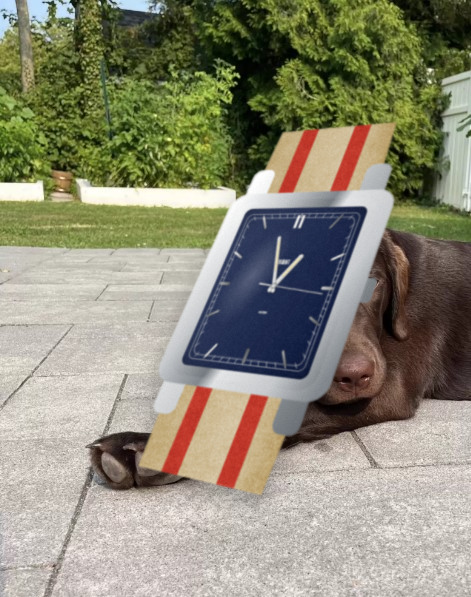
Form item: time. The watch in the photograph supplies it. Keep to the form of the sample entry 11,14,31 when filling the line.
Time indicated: 12,57,16
